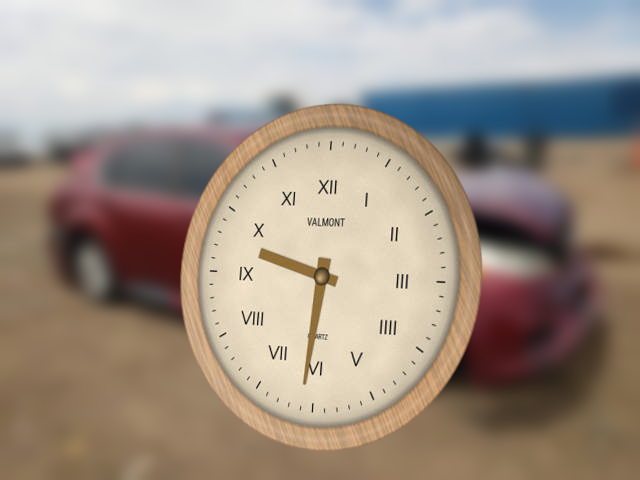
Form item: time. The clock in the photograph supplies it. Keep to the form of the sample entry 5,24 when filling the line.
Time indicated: 9,31
